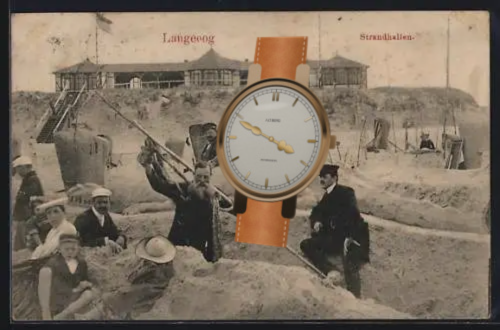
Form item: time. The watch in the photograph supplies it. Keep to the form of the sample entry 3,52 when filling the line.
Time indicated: 3,49
